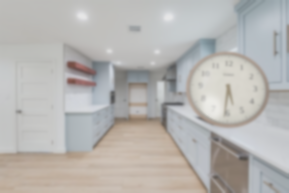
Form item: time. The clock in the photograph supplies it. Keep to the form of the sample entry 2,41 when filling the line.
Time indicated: 5,31
